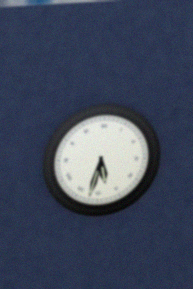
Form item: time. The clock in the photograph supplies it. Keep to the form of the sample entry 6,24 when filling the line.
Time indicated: 5,32
